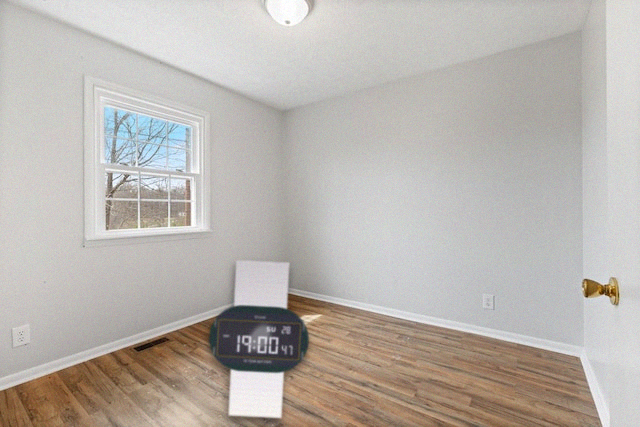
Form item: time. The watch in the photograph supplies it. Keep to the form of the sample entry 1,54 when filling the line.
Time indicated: 19,00
